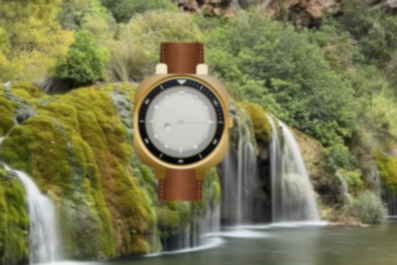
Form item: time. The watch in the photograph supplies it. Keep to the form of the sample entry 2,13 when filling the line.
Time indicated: 8,15
